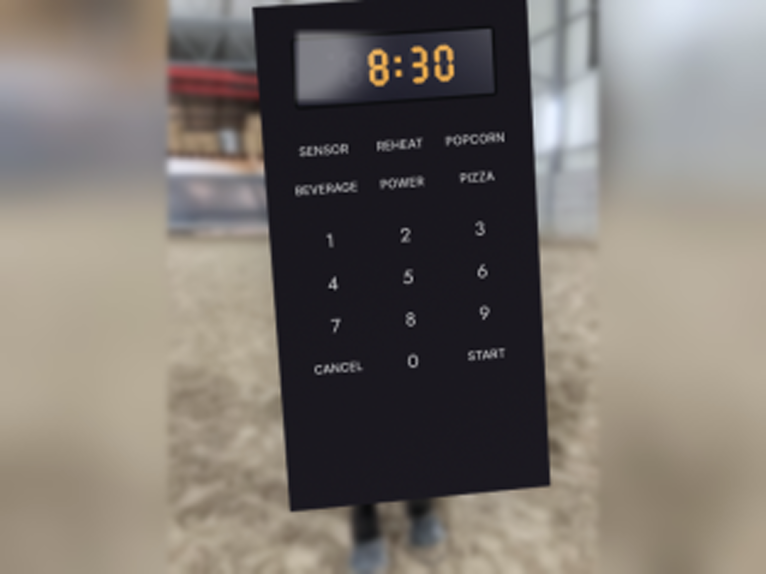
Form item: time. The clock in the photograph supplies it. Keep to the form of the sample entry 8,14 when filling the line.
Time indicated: 8,30
